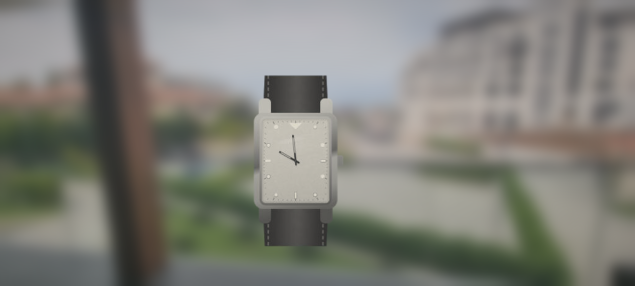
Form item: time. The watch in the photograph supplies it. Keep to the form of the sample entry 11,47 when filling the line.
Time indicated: 9,59
